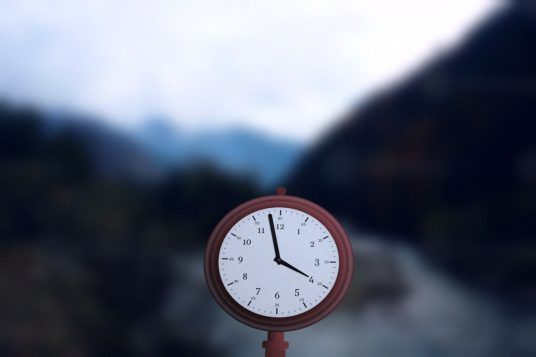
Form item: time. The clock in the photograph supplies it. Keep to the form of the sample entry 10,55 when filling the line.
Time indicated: 3,58
